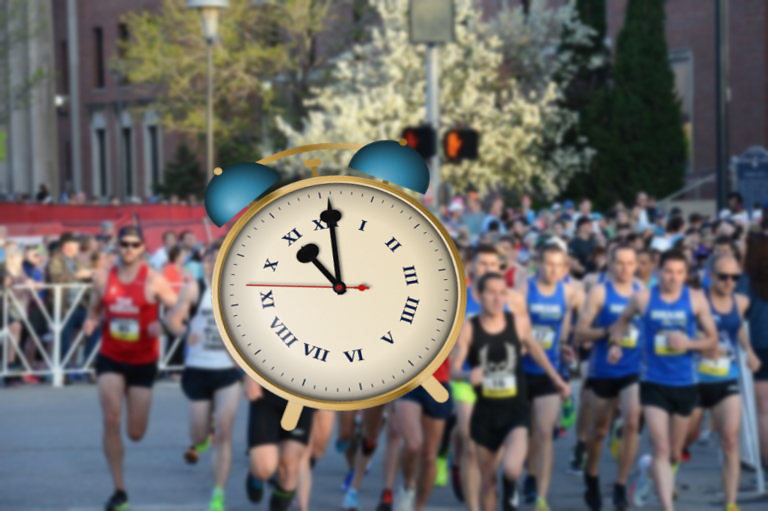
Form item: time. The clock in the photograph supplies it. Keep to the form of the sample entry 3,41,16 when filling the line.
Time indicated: 11,00,47
